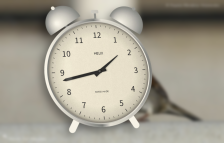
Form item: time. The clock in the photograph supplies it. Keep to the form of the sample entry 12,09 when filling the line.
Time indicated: 1,43
